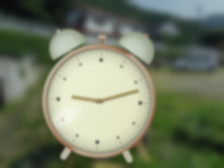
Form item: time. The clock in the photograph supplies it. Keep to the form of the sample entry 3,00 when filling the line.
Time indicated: 9,12
